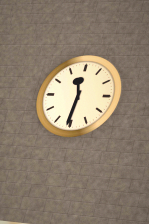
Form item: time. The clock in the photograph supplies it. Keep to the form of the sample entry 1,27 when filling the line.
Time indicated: 11,31
